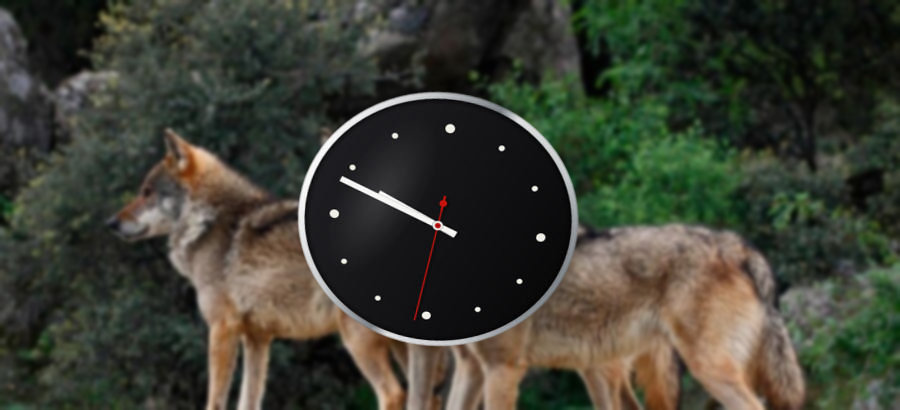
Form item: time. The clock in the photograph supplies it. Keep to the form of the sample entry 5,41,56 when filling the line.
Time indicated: 9,48,31
